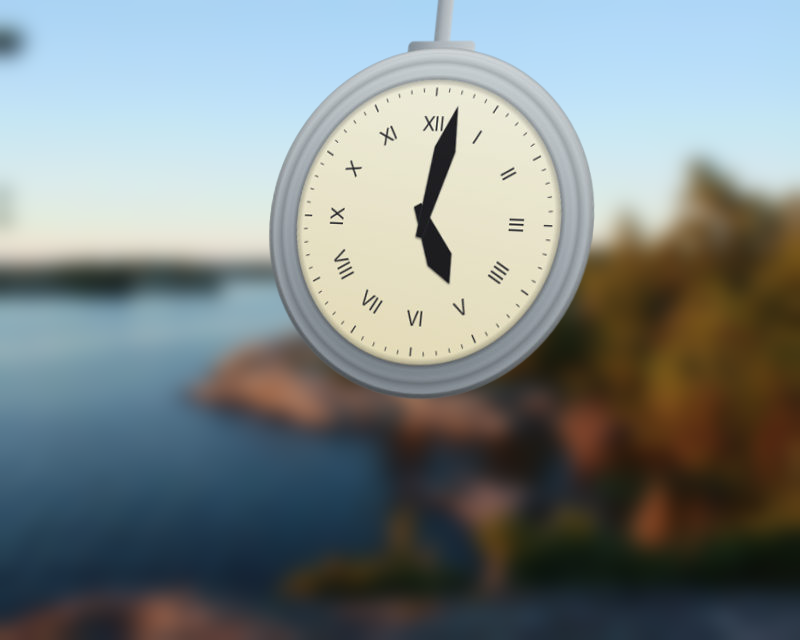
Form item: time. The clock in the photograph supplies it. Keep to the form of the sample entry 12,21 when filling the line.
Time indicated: 5,02
